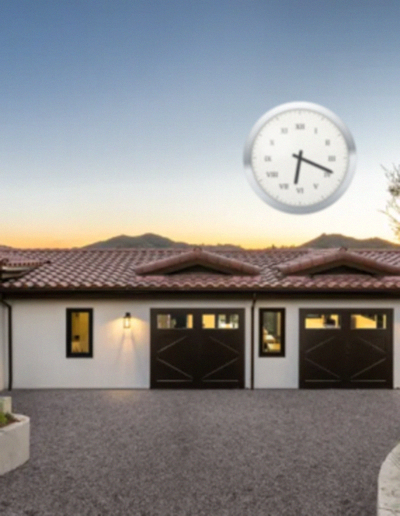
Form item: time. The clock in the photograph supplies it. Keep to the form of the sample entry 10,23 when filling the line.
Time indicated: 6,19
